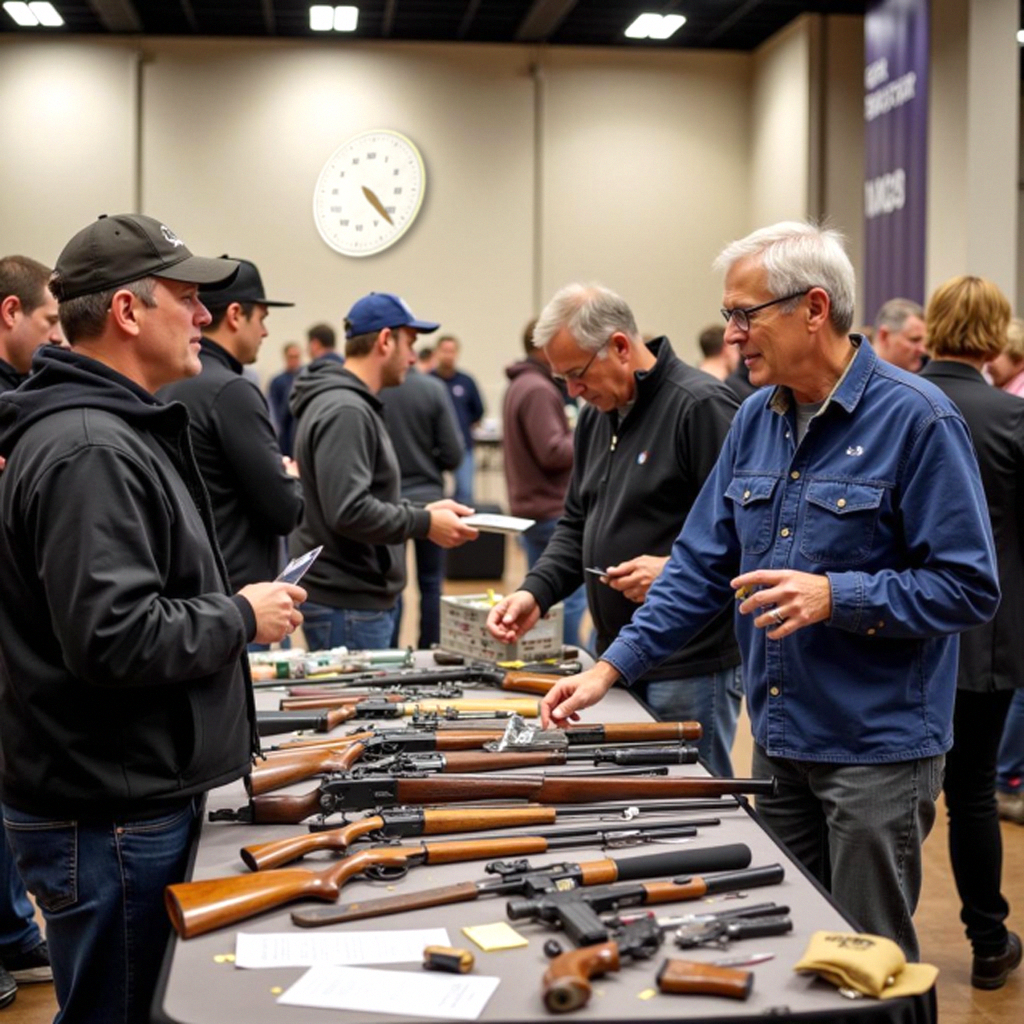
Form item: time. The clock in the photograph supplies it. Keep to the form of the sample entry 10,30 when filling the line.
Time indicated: 4,22
